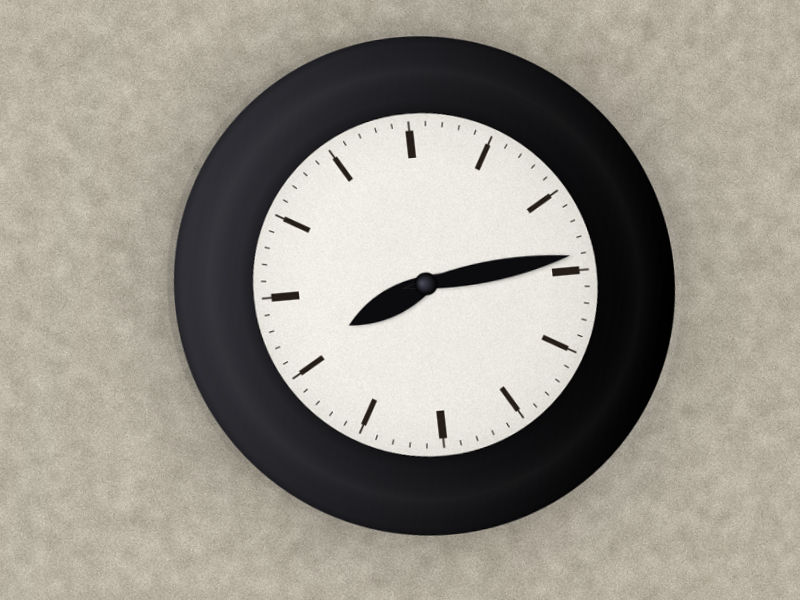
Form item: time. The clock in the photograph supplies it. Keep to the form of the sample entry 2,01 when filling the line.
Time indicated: 8,14
